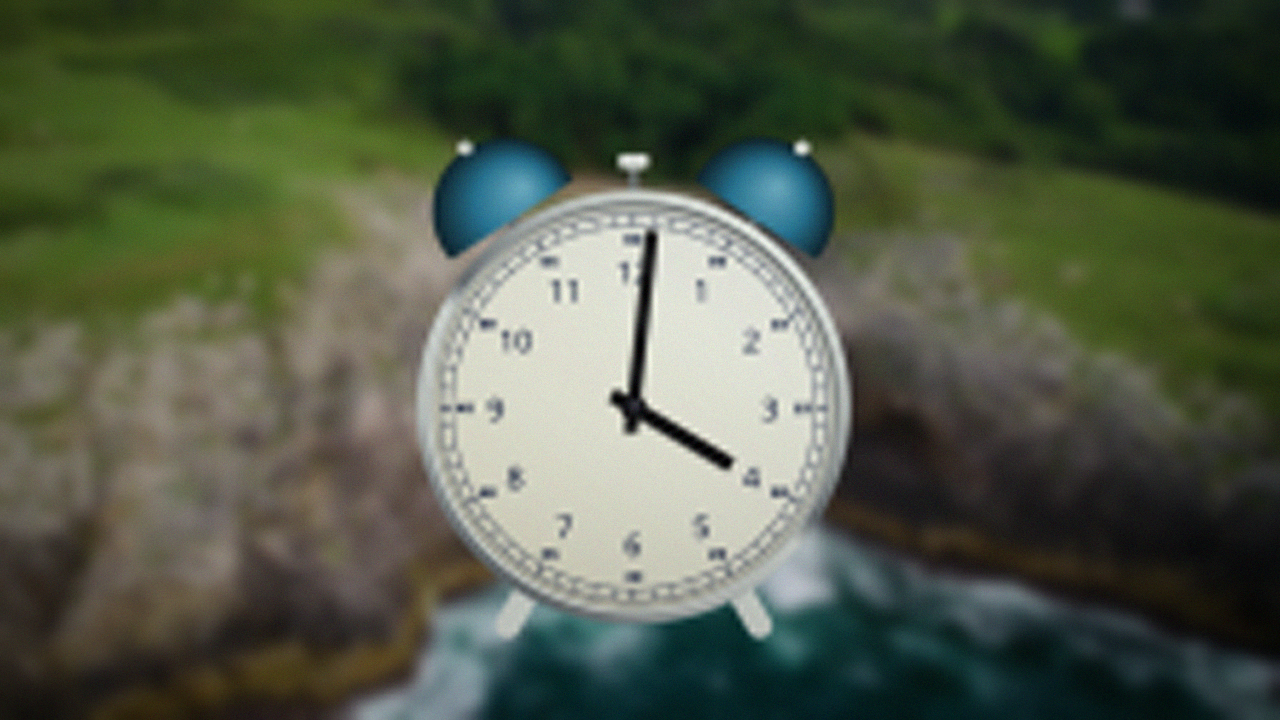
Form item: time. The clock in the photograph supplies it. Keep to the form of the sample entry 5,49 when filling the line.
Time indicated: 4,01
